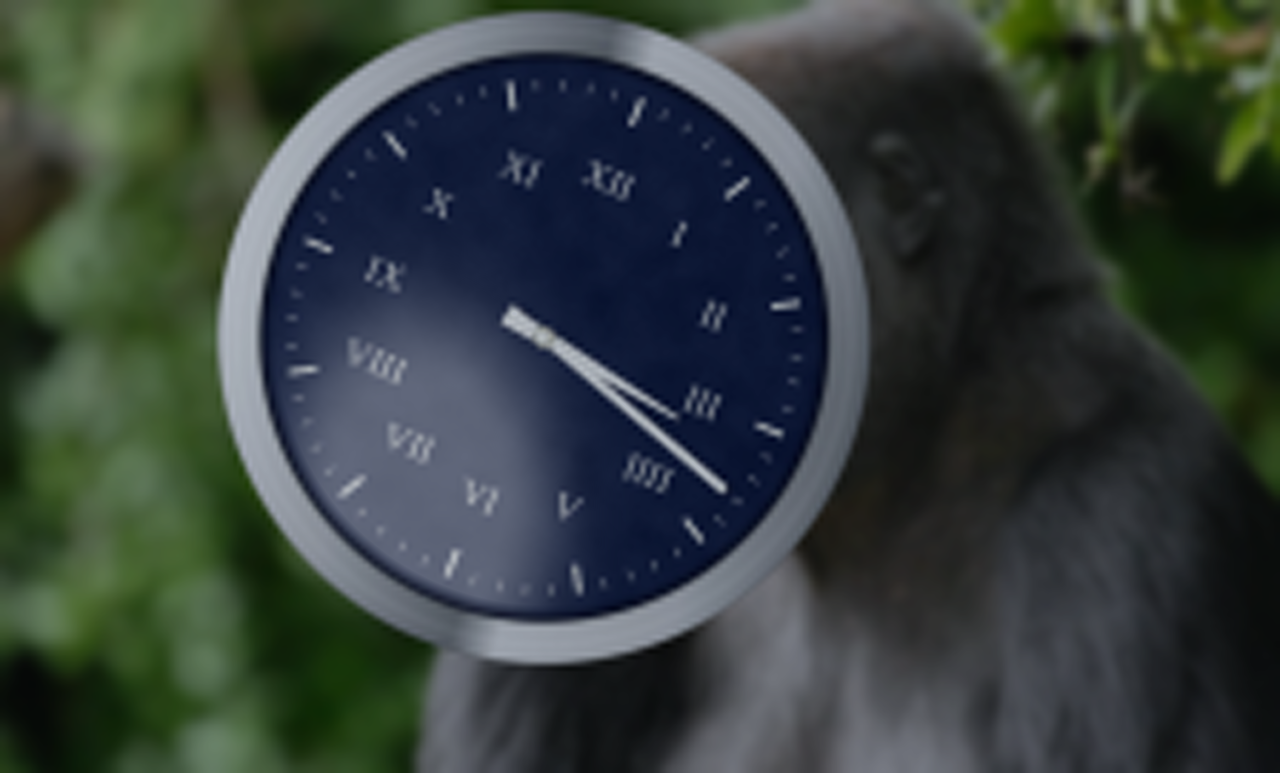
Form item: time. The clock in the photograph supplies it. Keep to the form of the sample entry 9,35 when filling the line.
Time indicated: 3,18
